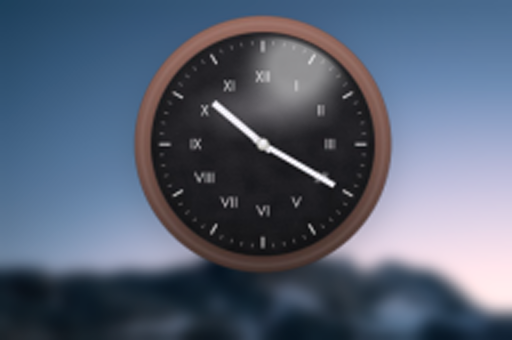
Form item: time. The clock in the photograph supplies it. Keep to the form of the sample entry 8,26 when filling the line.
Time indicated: 10,20
